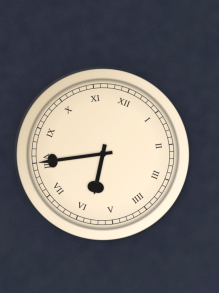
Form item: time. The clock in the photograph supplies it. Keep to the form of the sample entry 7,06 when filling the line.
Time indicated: 5,40
